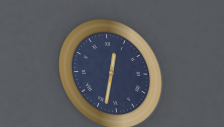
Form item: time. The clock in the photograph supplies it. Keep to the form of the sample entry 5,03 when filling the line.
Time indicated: 12,33
